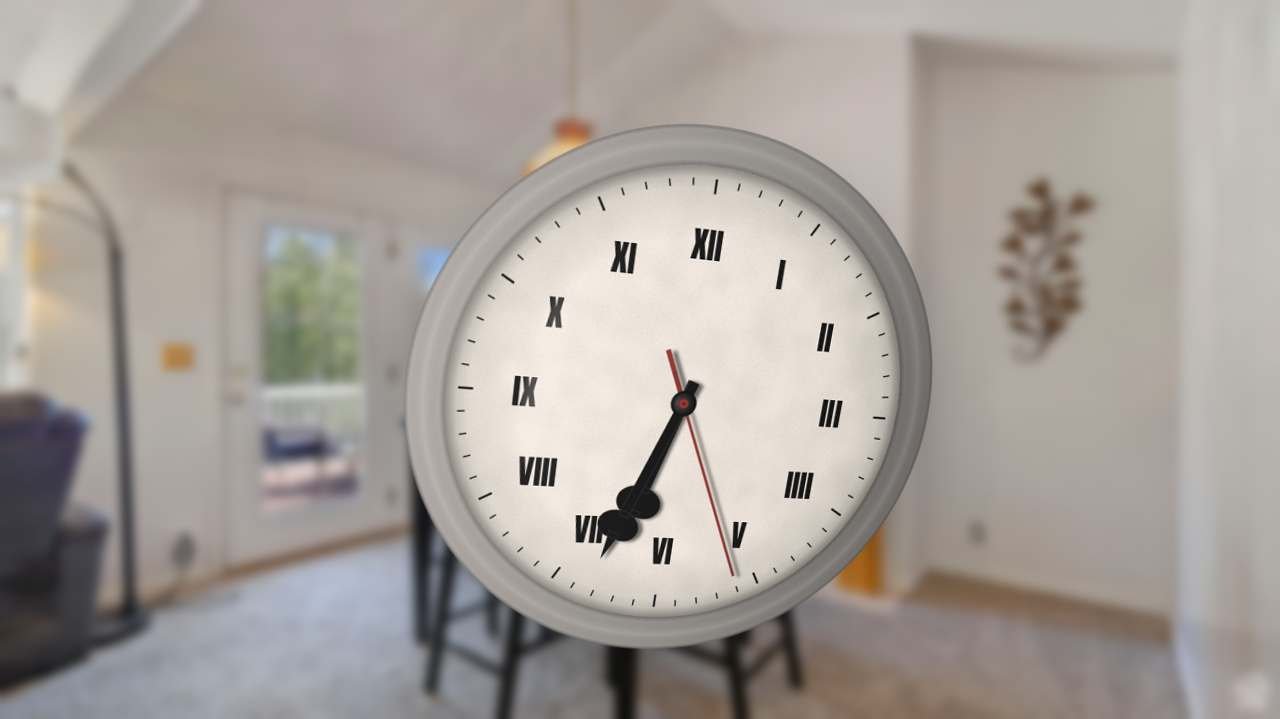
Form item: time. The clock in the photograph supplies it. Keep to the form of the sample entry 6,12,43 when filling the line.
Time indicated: 6,33,26
